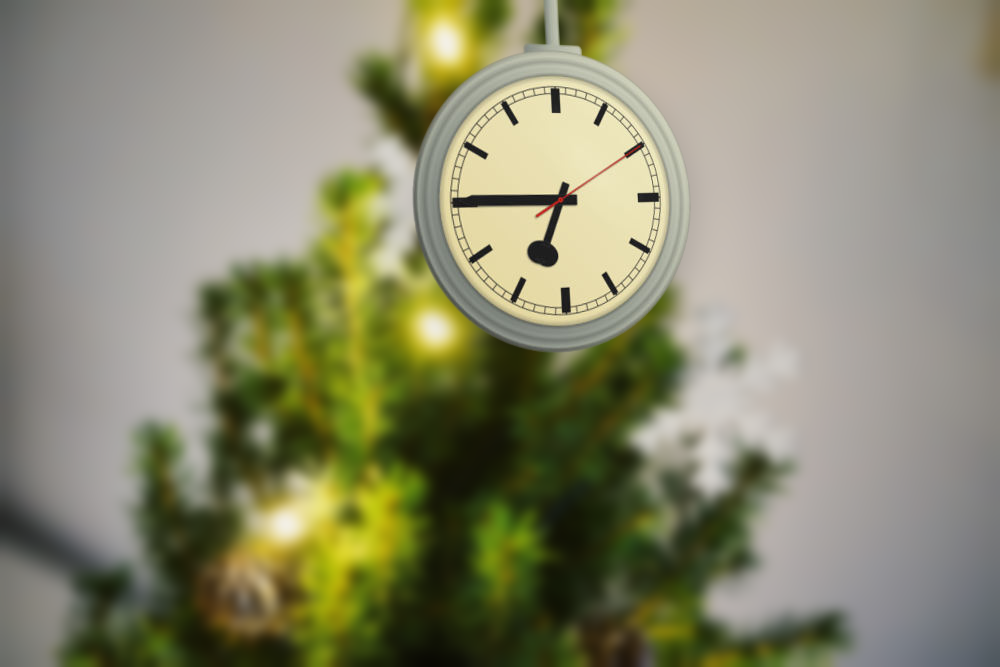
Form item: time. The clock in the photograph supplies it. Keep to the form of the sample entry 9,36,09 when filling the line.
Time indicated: 6,45,10
